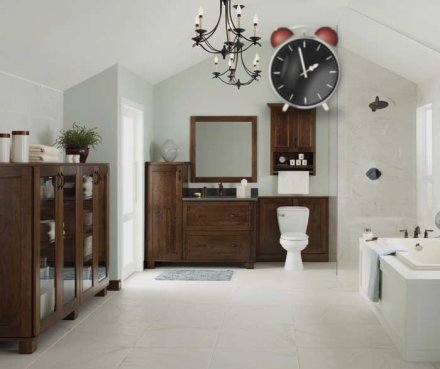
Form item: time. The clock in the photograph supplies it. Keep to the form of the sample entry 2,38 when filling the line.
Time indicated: 1,58
